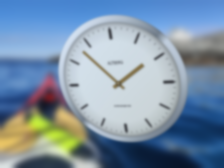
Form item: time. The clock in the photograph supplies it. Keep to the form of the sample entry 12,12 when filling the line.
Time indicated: 1,53
